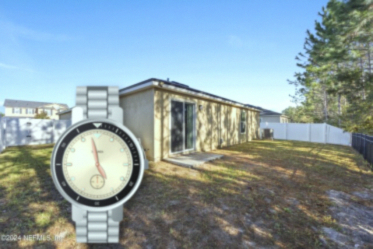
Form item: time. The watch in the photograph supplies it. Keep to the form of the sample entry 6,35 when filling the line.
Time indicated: 4,58
